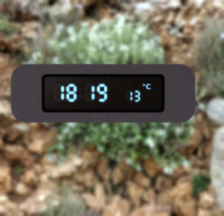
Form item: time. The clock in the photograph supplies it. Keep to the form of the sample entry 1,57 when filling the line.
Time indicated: 18,19
